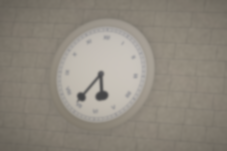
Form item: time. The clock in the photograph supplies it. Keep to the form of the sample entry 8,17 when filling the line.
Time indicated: 5,36
